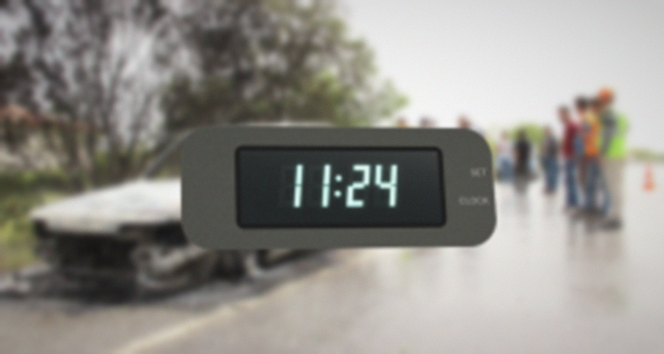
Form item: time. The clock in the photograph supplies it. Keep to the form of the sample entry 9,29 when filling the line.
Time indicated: 11,24
